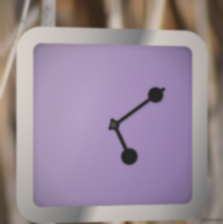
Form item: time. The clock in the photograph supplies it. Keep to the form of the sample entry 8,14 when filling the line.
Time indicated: 5,09
